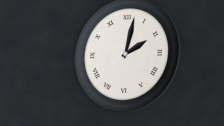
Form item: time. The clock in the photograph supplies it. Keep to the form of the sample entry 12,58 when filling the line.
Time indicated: 2,02
